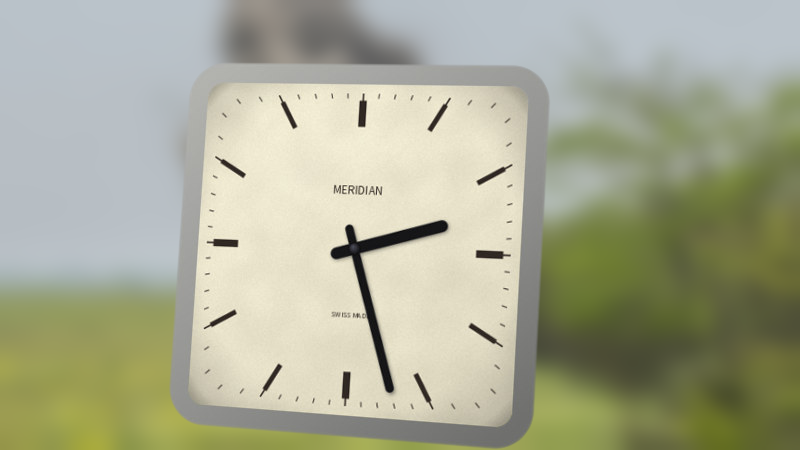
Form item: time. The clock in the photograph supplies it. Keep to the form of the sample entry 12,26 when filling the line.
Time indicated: 2,27
